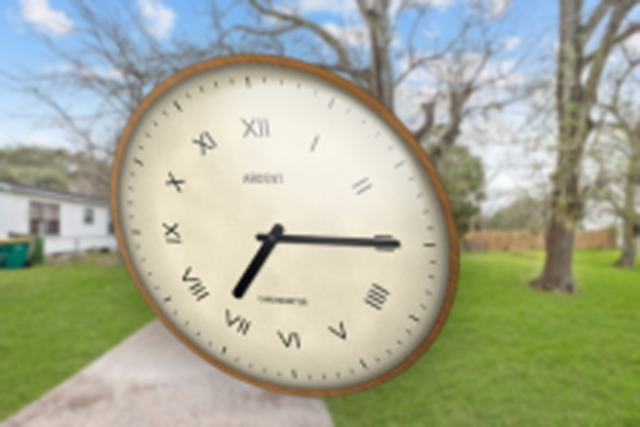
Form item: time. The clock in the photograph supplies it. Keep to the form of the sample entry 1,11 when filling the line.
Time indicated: 7,15
